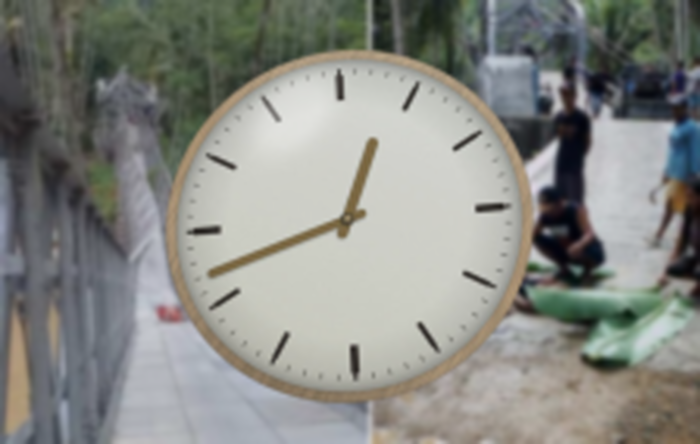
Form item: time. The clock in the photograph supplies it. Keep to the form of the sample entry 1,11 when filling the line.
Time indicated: 12,42
